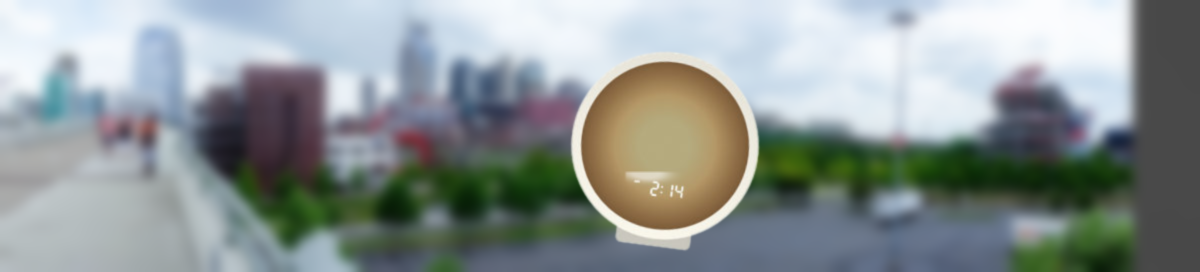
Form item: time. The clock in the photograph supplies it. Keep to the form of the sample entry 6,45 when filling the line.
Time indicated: 2,14
